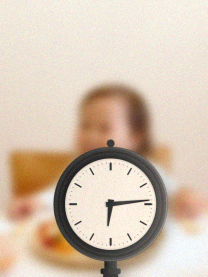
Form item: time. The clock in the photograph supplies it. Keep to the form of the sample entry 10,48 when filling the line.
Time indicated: 6,14
